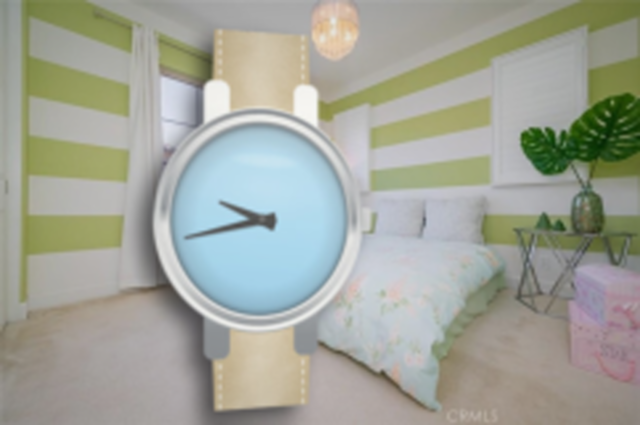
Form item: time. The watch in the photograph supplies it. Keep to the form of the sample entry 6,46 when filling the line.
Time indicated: 9,43
